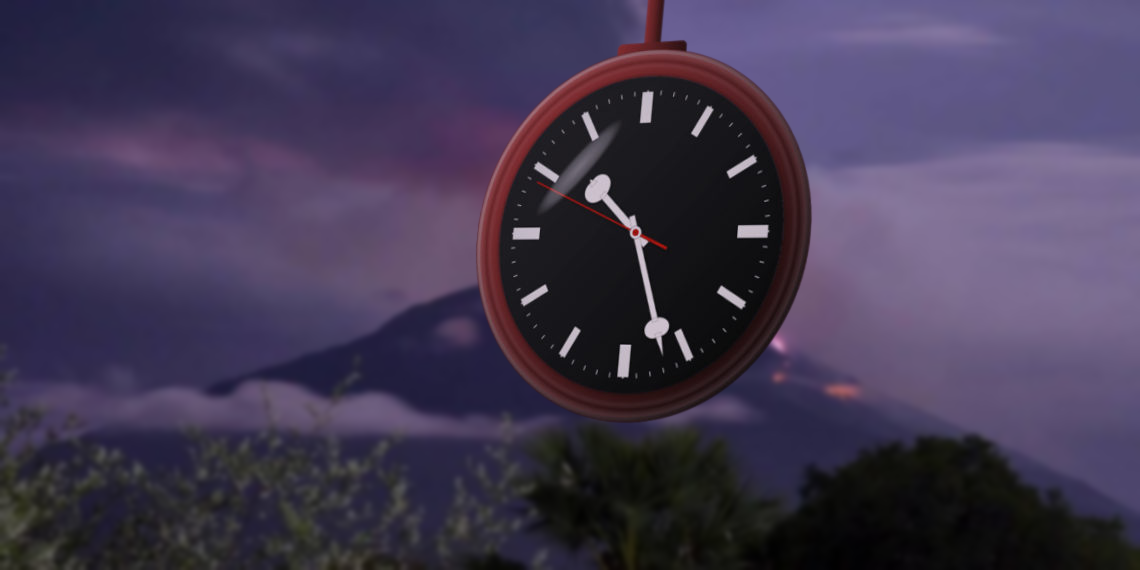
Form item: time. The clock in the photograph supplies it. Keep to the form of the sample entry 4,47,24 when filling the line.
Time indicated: 10,26,49
